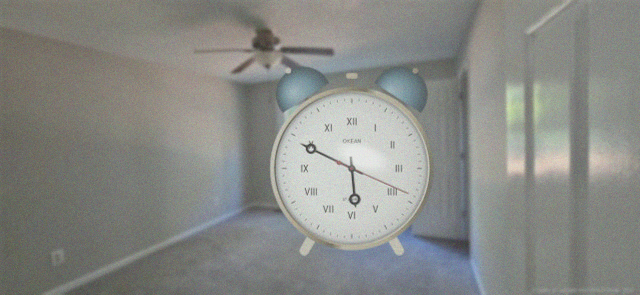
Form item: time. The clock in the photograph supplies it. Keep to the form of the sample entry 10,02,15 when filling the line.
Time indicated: 5,49,19
